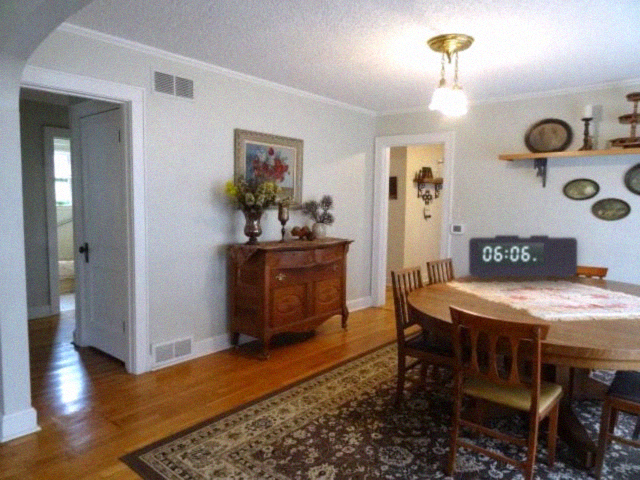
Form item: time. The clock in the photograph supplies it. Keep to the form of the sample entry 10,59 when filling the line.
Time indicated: 6,06
